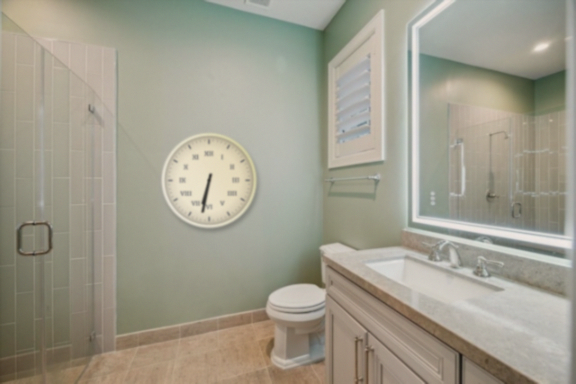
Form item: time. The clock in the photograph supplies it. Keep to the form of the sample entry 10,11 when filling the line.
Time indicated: 6,32
